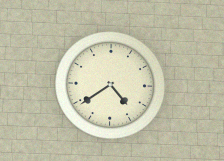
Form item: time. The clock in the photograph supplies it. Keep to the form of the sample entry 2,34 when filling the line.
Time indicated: 4,39
